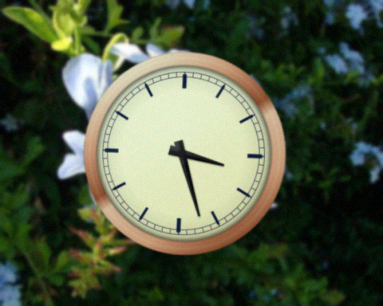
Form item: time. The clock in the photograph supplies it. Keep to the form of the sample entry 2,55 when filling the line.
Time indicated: 3,27
